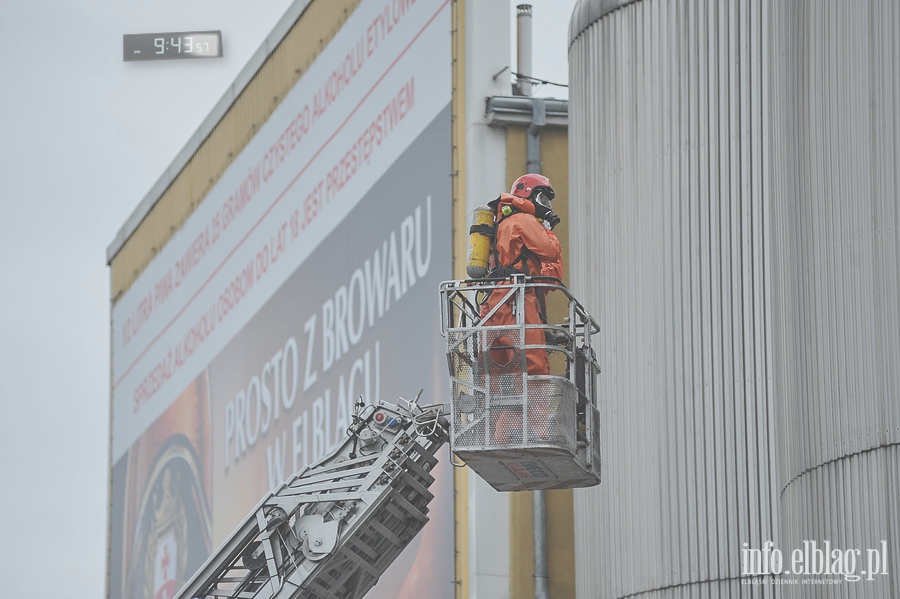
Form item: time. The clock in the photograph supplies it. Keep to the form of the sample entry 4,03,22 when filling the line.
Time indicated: 9,43,57
